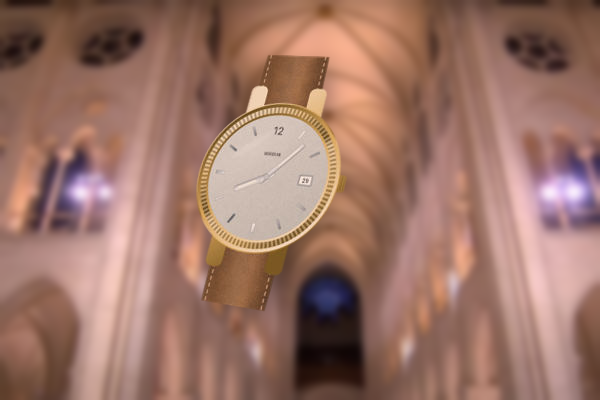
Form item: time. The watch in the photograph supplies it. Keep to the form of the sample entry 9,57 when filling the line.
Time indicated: 8,07
